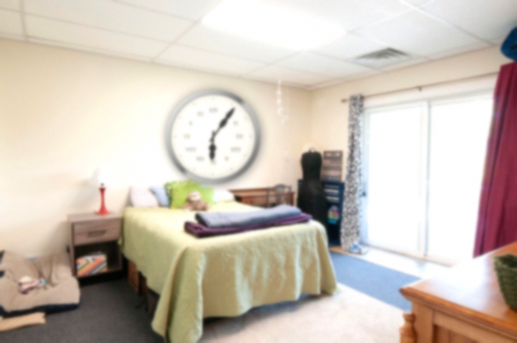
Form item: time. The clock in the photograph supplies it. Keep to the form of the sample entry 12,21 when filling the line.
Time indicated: 6,06
